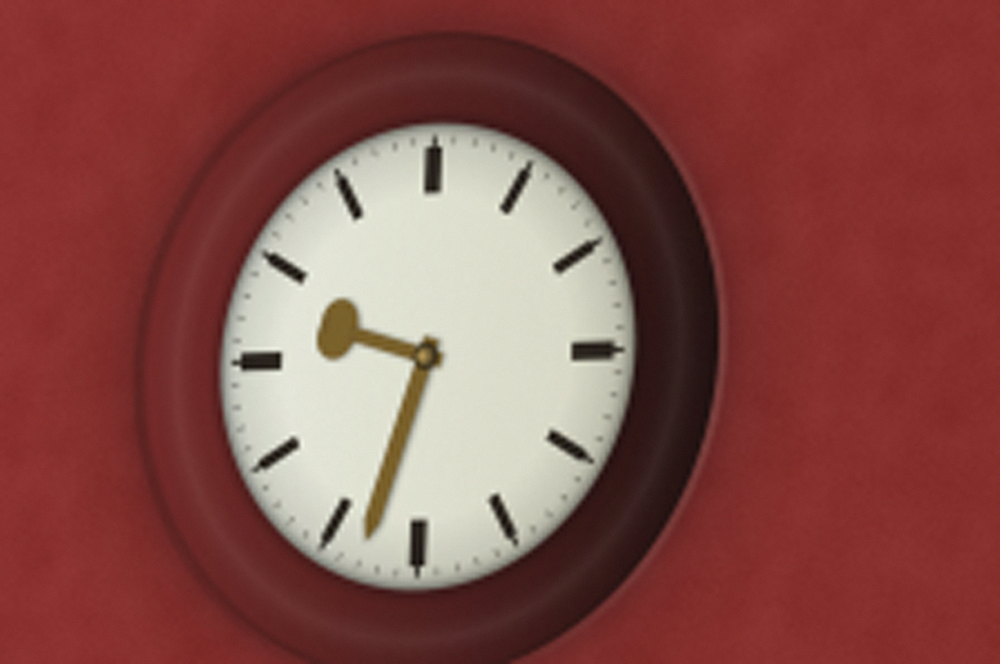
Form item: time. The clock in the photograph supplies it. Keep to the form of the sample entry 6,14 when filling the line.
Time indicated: 9,33
